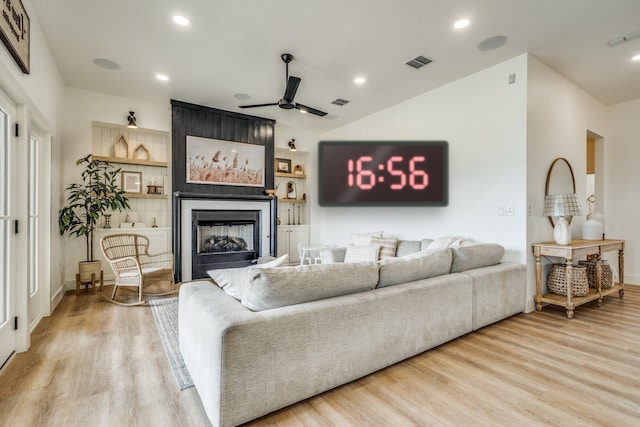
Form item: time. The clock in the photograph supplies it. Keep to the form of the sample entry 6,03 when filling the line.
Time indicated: 16,56
